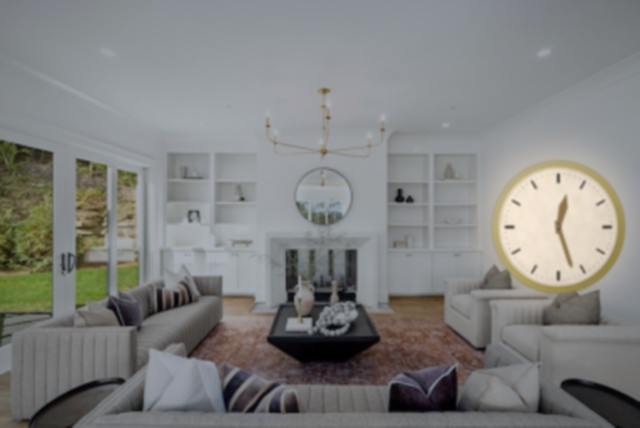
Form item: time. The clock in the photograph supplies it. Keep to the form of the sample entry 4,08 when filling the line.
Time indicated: 12,27
